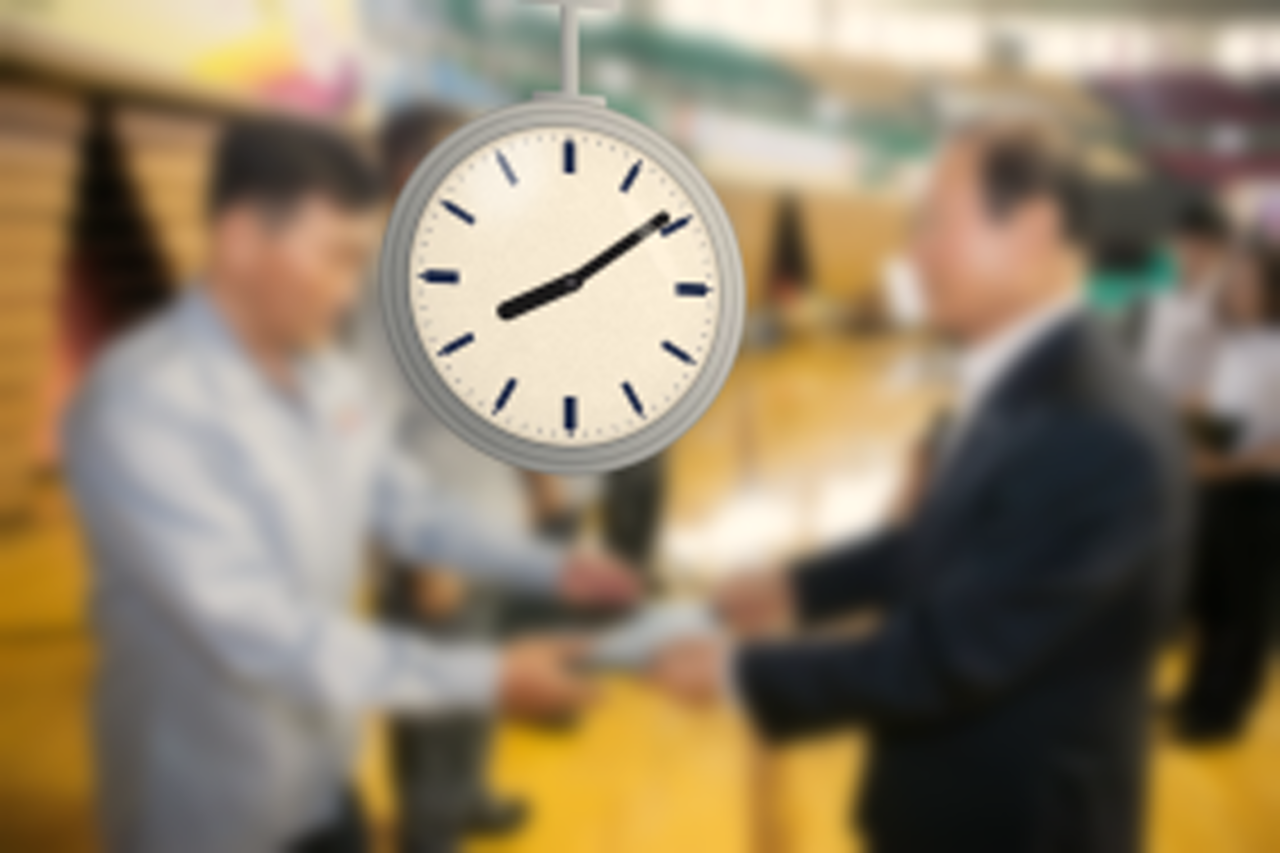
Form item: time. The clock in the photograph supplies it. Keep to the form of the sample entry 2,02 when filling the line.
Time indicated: 8,09
